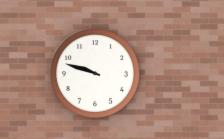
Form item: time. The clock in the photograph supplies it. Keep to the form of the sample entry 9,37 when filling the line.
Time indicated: 9,48
